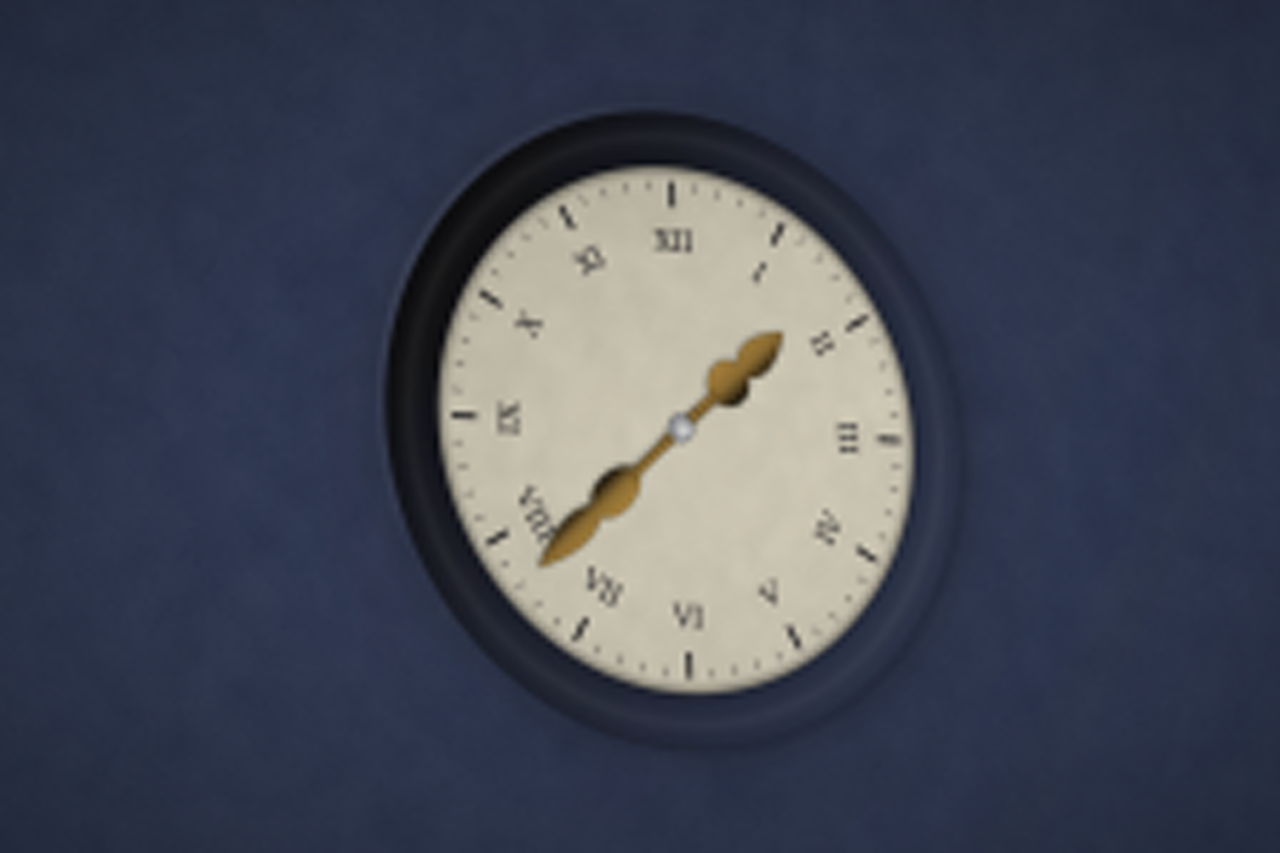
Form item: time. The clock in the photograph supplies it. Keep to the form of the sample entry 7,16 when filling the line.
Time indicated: 1,38
